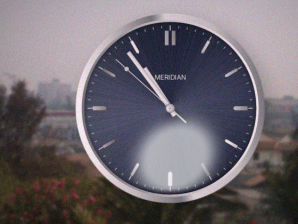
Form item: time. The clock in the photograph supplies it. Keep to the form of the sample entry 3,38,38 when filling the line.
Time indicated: 10,53,52
